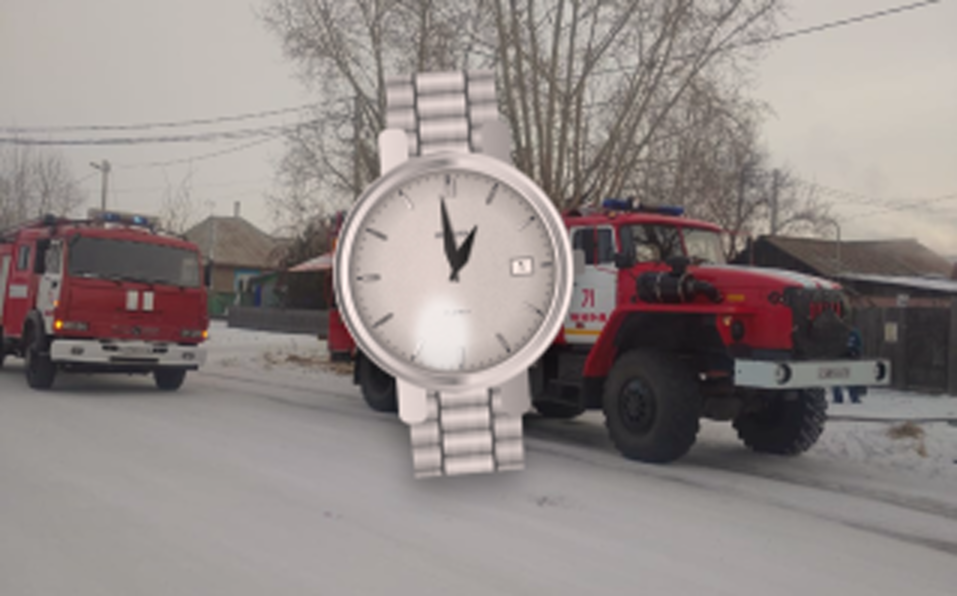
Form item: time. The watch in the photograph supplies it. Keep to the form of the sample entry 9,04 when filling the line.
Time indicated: 12,59
